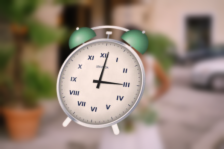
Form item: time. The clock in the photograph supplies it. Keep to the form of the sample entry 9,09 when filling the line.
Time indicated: 3,01
